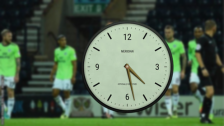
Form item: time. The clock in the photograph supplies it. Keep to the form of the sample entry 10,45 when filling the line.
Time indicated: 4,28
